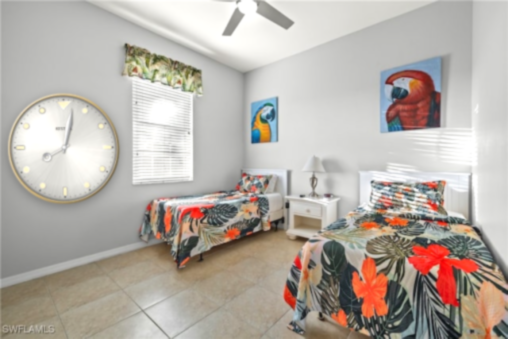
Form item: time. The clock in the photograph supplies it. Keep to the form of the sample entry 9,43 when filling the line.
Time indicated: 8,02
